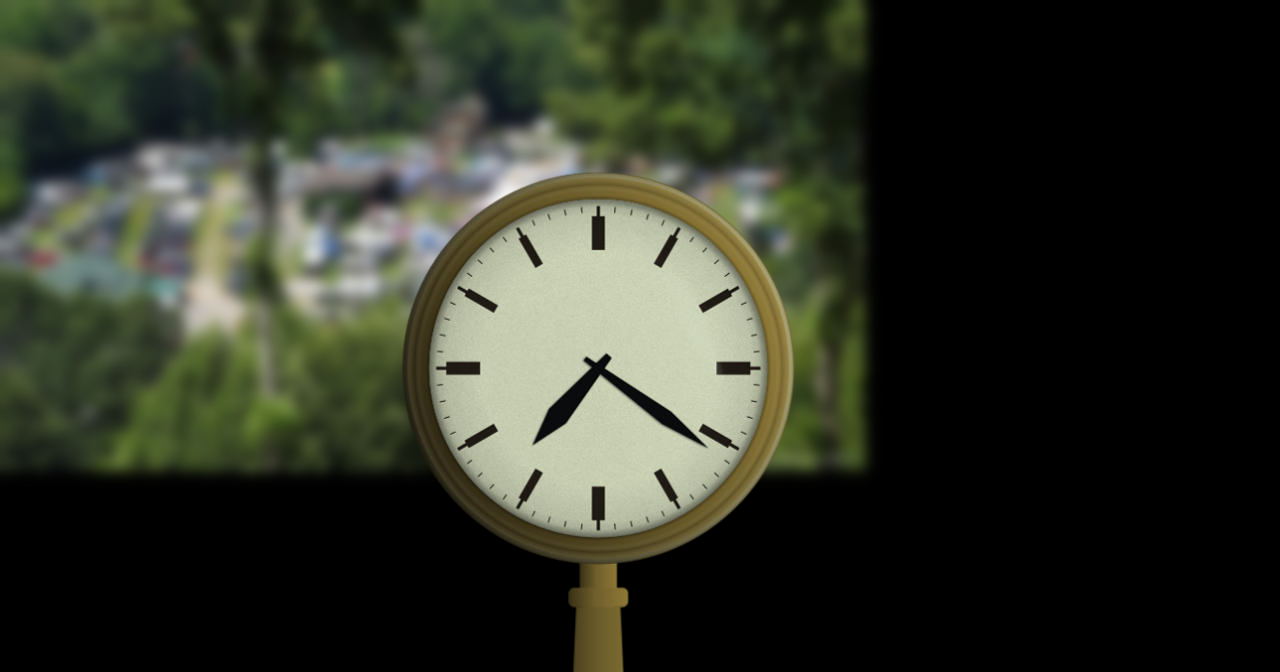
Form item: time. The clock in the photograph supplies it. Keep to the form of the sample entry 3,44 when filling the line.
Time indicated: 7,21
